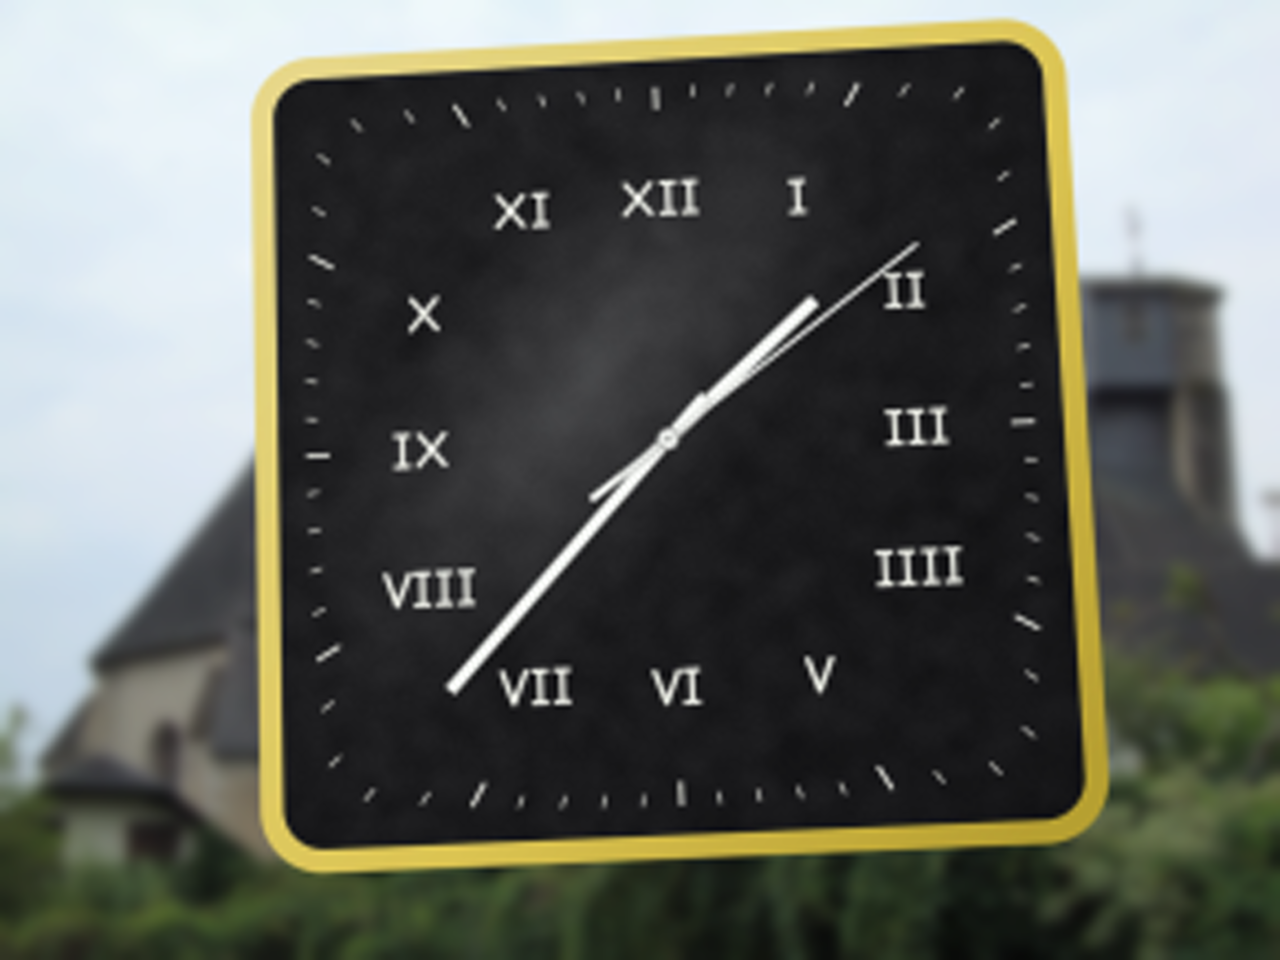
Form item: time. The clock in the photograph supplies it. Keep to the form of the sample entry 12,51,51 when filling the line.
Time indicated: 1,37,09
